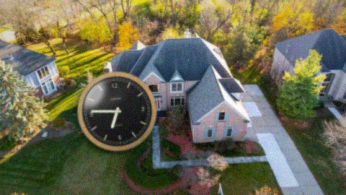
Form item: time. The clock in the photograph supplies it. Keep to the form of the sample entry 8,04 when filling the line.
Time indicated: 6,46
